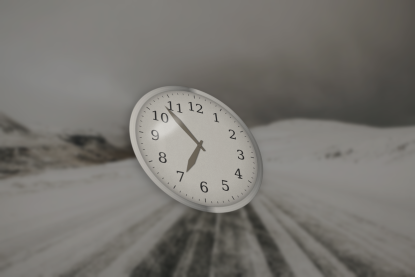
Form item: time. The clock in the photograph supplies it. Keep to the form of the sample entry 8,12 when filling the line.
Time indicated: 6,53
